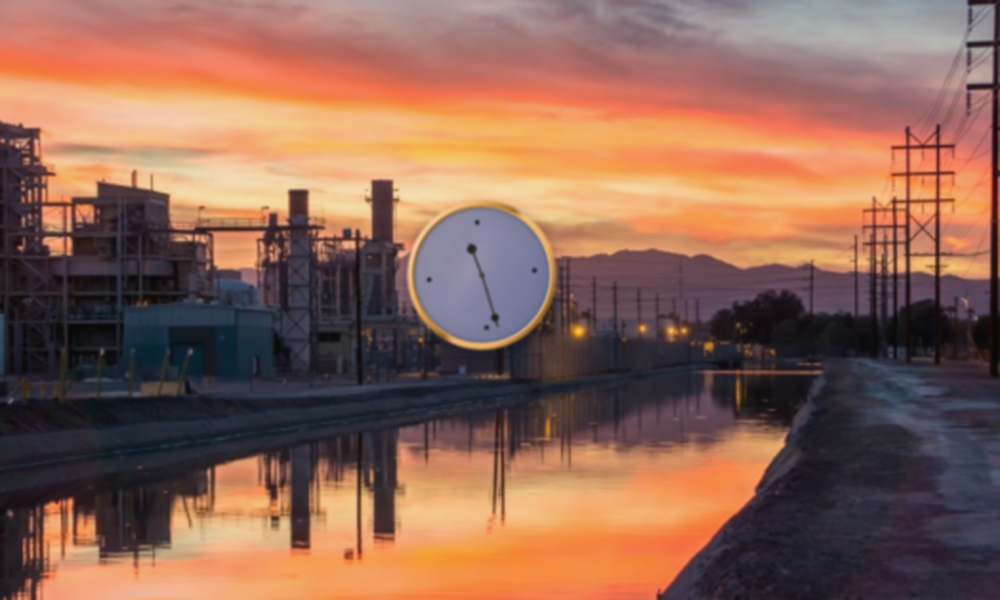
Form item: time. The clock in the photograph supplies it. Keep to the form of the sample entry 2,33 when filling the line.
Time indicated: 11,28
